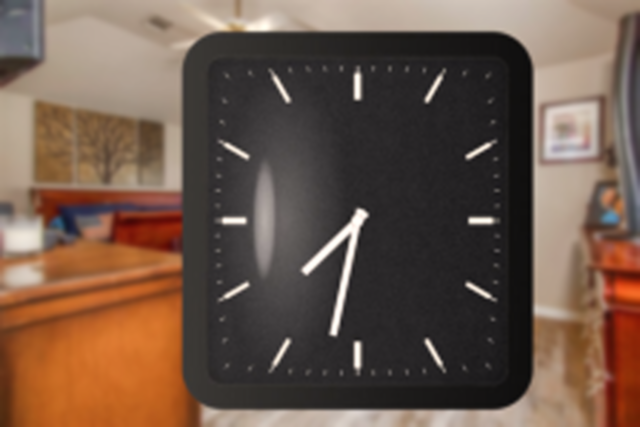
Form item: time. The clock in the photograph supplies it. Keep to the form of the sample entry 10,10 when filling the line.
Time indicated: 7,32
